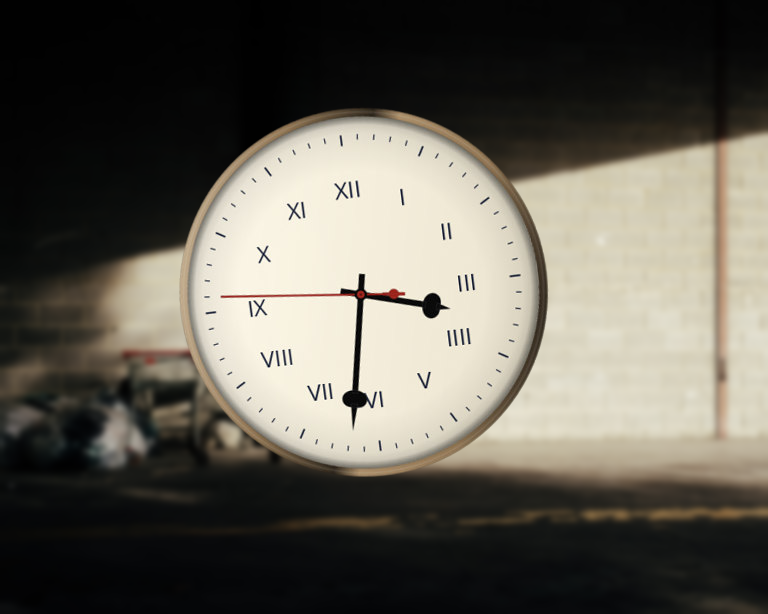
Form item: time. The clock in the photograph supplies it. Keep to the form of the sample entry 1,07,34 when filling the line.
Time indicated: 3,31,46
